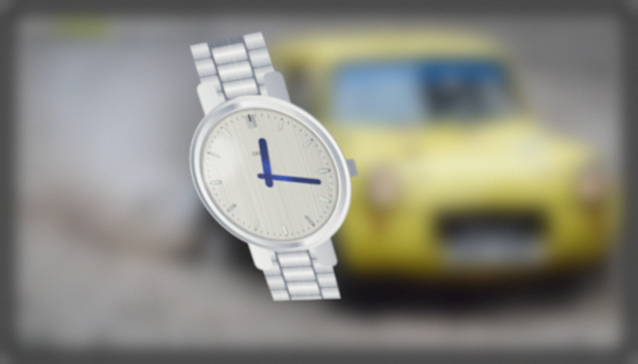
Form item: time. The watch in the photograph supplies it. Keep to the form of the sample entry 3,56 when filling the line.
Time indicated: 12,17
